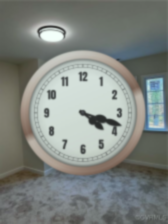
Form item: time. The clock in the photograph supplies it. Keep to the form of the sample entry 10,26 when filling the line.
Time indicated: 4,18
